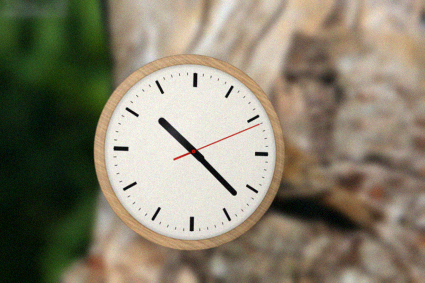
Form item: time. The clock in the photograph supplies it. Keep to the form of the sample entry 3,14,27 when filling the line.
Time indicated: 10,22,11
